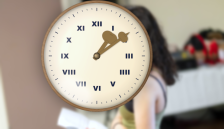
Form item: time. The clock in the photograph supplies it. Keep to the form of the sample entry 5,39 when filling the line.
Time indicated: 1,09
